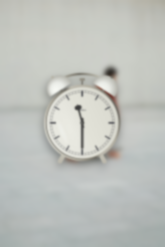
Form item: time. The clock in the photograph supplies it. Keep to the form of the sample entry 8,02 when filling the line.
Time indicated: 11,30
